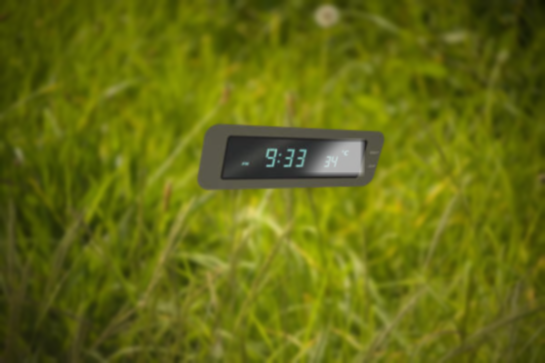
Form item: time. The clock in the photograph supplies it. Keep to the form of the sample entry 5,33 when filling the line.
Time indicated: 9,33
